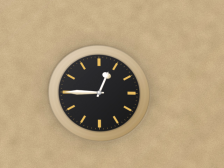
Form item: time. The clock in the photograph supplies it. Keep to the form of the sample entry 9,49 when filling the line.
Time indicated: 12,45
